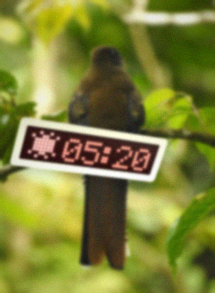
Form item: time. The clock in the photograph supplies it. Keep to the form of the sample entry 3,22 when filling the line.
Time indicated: 5,20
